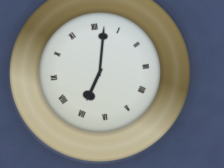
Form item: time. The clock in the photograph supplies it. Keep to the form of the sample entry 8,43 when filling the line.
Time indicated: 7,02
